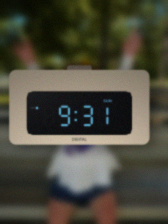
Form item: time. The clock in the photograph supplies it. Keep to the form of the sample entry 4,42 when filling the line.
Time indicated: 9,31
